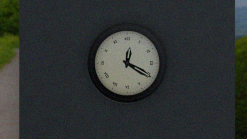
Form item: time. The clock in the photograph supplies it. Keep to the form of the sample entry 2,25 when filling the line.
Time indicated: 12,20
